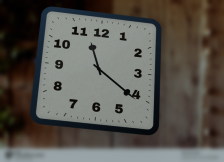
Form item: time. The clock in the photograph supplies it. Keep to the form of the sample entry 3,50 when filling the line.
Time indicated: 11,21
